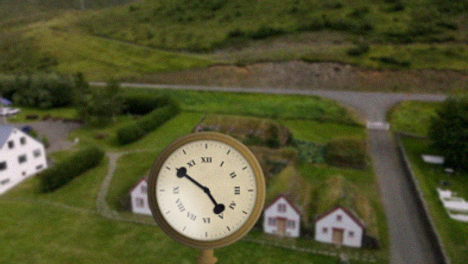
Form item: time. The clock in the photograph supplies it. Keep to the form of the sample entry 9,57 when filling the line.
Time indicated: 4,51
